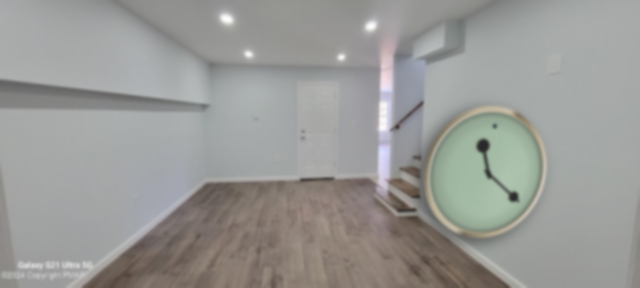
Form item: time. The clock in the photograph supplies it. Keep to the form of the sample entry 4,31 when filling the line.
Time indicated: 11,21
